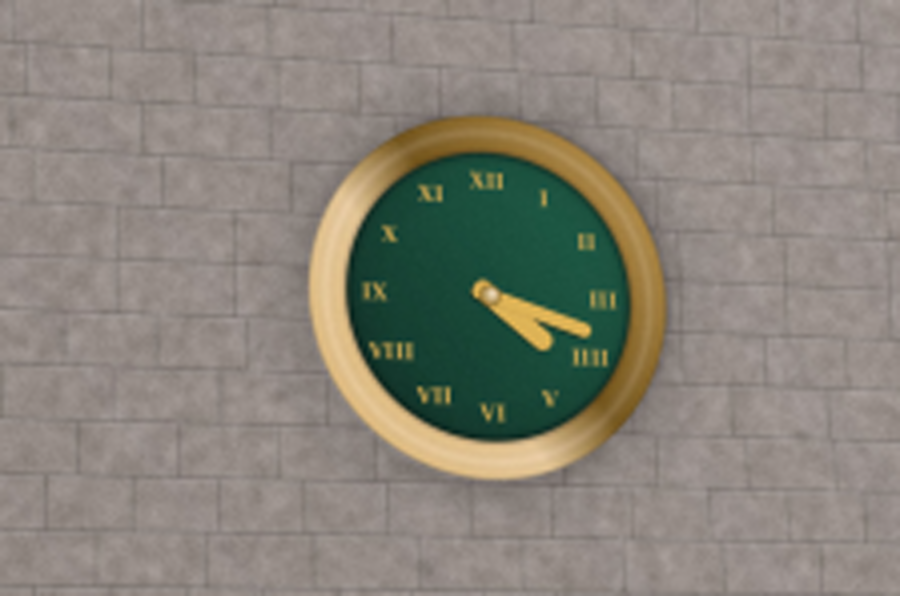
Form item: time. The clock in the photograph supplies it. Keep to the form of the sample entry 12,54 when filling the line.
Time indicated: 4,18
